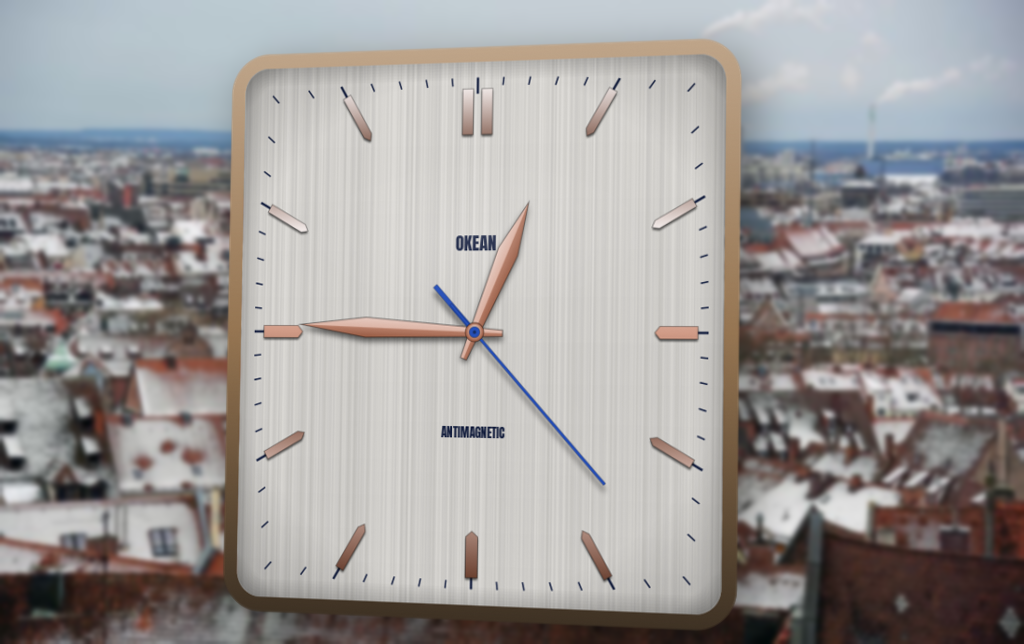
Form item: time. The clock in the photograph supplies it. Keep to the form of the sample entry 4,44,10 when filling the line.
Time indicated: 12,45,23
